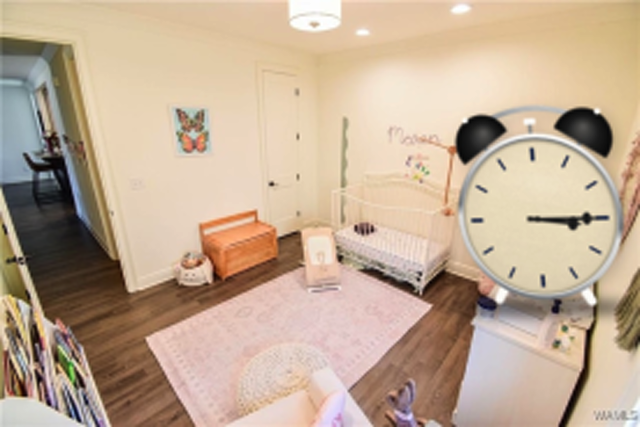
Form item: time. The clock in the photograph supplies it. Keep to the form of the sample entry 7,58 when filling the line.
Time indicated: 3,15
